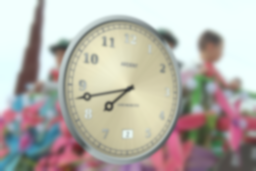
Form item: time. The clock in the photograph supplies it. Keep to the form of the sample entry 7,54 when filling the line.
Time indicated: 7,43
